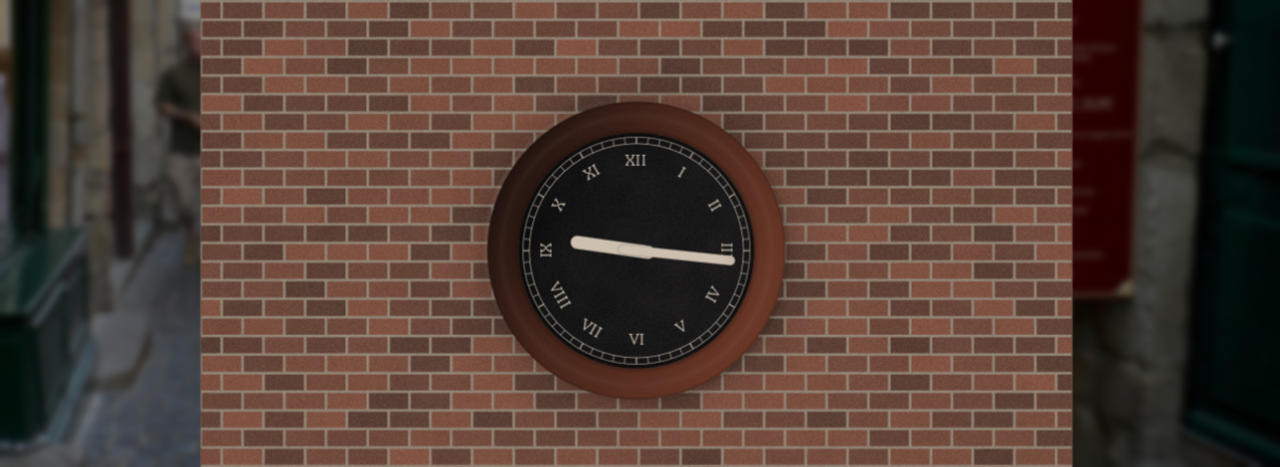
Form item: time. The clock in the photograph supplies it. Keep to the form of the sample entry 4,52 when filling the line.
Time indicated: 9,16
